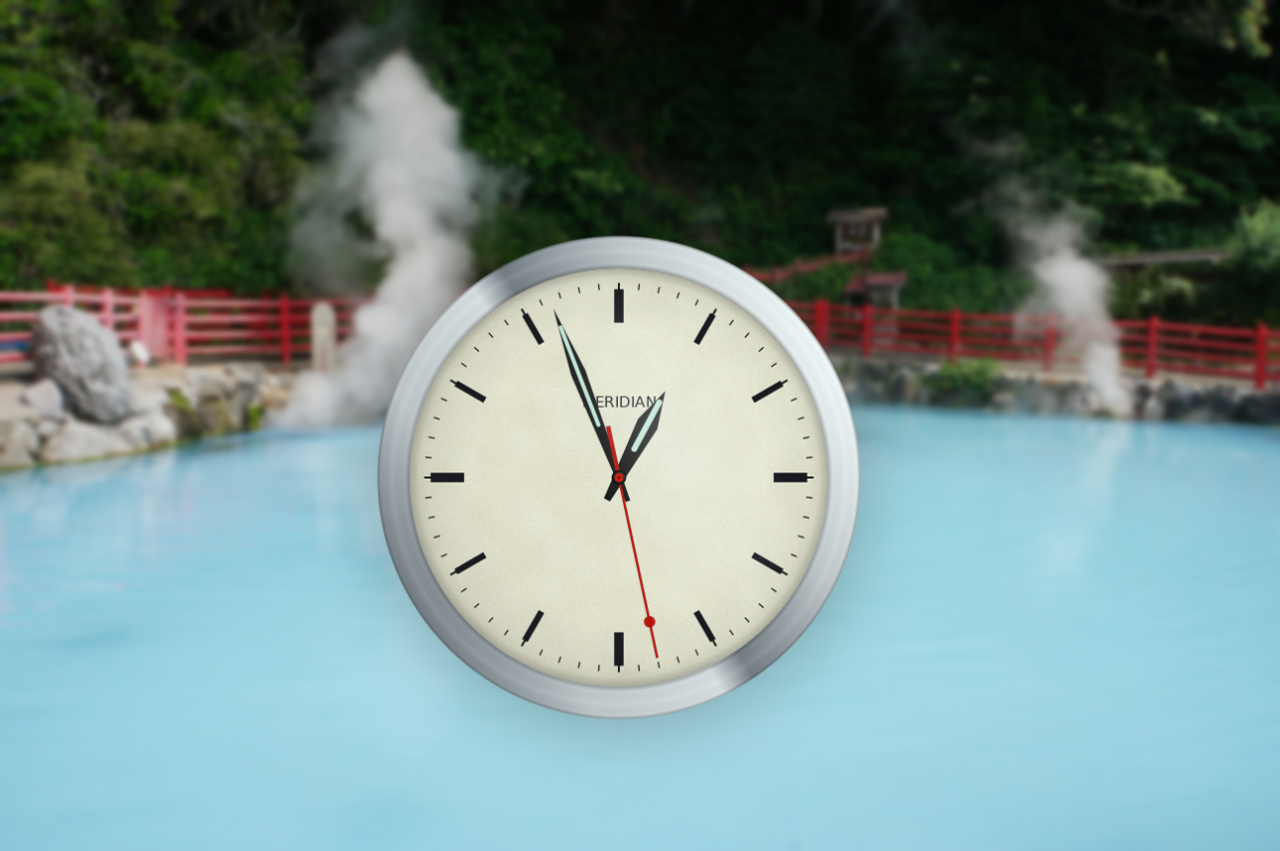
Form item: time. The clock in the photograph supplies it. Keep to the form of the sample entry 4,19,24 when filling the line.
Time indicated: 12,56,28
